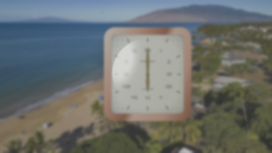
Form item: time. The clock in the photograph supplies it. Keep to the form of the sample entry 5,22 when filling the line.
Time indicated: 6,00
